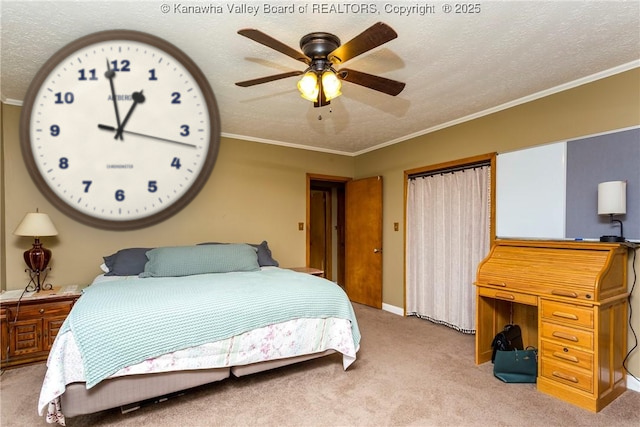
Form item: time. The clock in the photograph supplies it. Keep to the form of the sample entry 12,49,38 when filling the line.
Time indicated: 12,58,17
